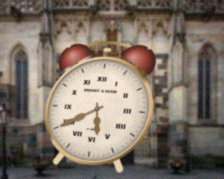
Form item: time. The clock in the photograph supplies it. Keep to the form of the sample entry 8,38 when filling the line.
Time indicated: 5,40
